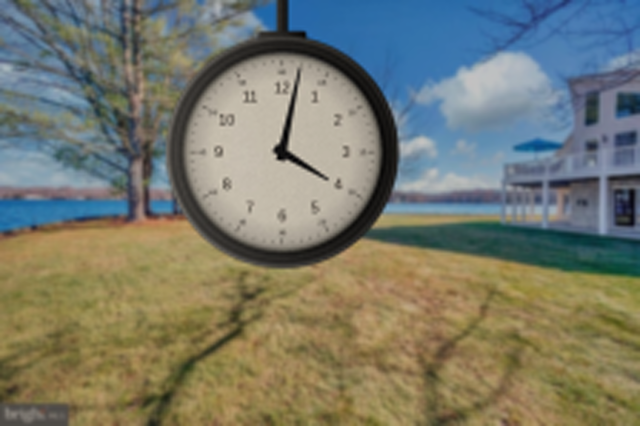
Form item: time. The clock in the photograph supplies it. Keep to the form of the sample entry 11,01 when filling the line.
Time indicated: 4,02
